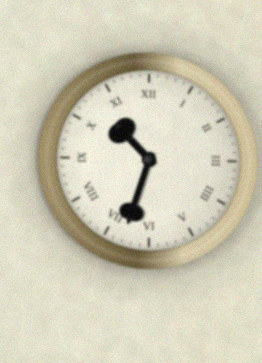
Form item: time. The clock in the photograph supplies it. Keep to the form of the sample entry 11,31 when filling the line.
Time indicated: 10,33
